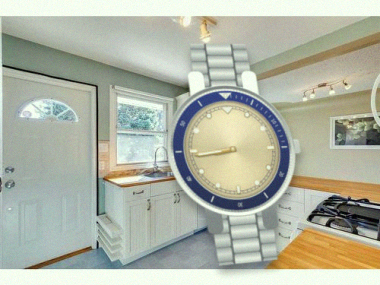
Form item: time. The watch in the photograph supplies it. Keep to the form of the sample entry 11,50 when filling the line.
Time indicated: 8,44
